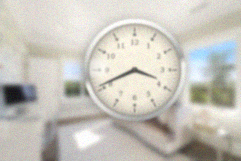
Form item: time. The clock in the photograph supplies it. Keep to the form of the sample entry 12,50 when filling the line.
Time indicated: 3,41
